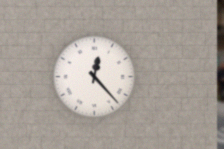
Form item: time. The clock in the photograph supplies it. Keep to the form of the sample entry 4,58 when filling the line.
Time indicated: 12,23
